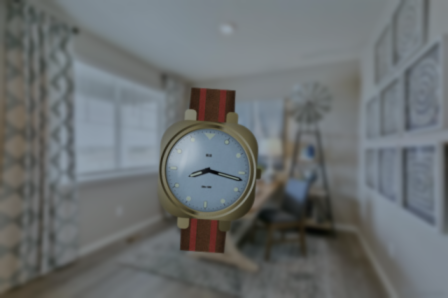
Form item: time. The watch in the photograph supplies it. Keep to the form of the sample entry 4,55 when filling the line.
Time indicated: 8,17
